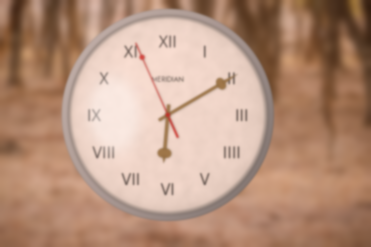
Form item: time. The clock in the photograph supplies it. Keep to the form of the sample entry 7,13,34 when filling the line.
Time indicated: 6,09,56
